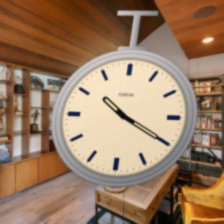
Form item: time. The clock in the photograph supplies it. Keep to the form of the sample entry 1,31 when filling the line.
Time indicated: 10,20
